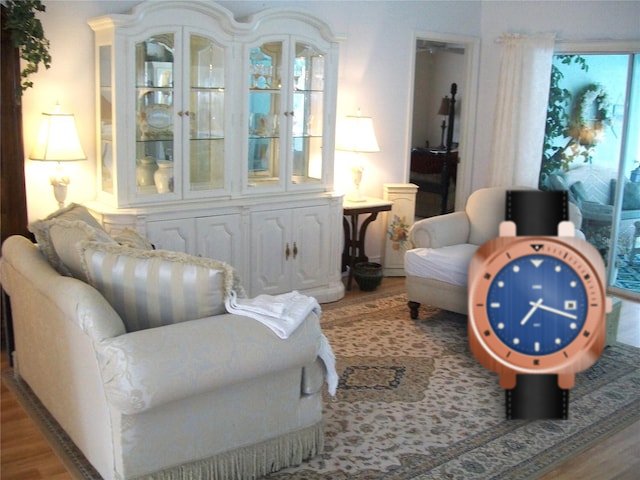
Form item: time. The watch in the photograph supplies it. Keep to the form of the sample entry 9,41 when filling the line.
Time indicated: 7,18
